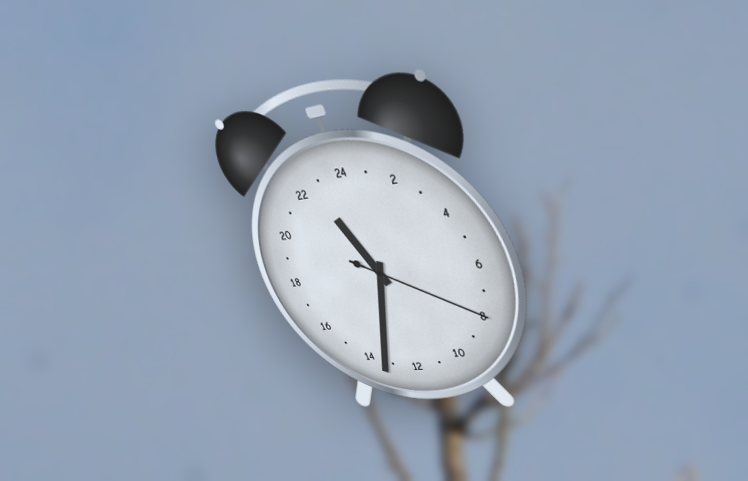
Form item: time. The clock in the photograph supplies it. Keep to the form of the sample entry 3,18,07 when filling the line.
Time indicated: 22,33,20
